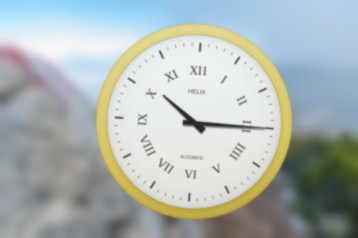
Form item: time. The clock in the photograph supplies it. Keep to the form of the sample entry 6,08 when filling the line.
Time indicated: 10,15
